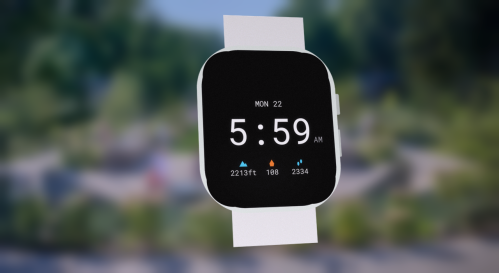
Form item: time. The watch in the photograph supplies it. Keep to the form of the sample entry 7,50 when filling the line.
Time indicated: 5,59
